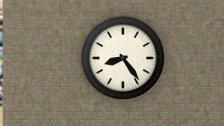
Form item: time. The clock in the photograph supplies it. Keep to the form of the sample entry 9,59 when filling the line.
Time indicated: 8,24
